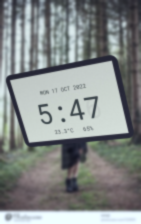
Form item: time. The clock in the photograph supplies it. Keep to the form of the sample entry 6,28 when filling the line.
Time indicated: 5,47
